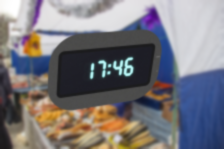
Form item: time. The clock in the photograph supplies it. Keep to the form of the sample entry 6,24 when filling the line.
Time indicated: 17,46
